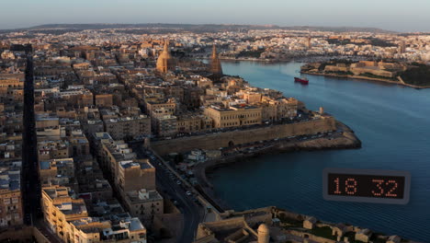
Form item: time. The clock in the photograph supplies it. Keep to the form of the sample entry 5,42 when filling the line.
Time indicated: 18,32
